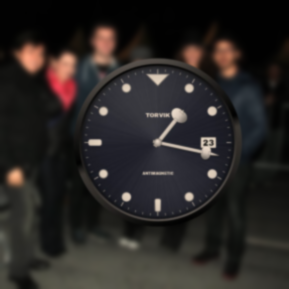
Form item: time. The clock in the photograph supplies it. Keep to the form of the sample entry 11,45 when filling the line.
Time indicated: 1,17
